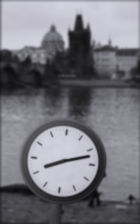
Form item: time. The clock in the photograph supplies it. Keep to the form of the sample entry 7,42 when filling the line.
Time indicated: 8,12
